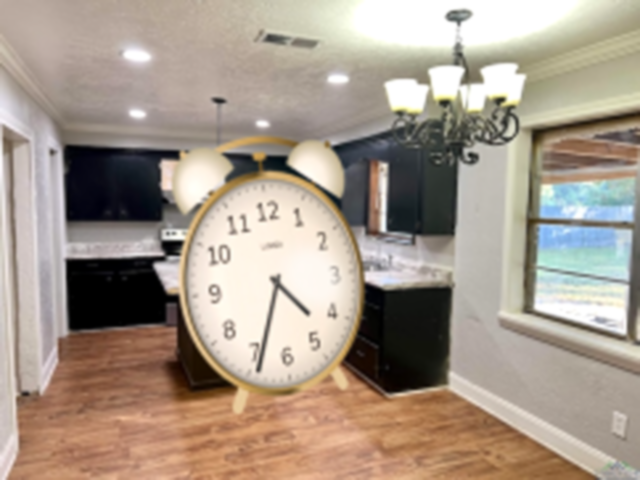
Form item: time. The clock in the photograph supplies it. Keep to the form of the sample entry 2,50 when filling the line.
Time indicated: 4,34
